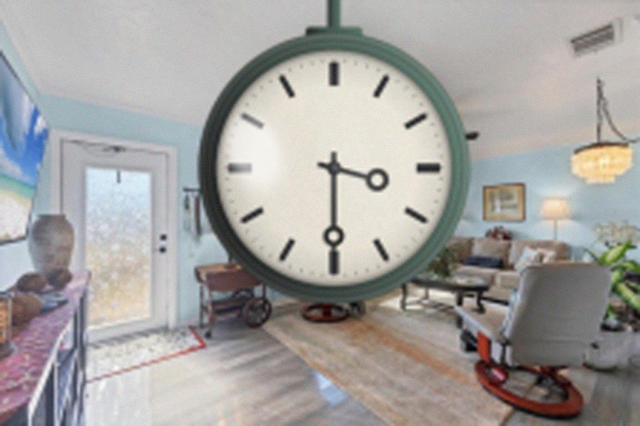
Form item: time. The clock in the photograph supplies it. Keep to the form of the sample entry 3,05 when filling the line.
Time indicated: 3,30
